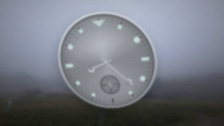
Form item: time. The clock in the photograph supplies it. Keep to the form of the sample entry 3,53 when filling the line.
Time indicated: 8,23
